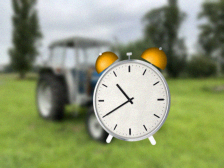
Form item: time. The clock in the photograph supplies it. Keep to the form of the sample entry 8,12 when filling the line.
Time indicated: 10,40
